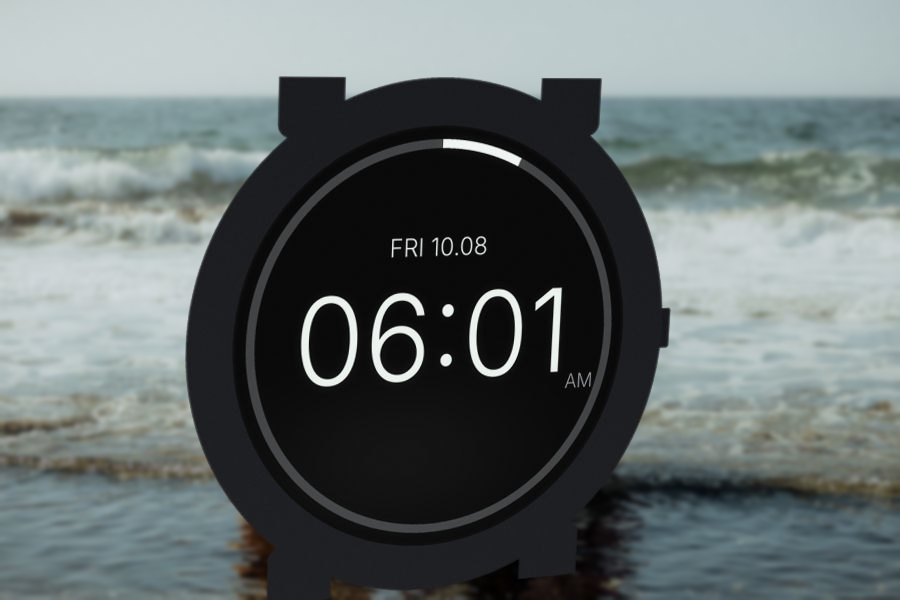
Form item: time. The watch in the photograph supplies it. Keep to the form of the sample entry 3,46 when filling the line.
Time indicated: 6,01
